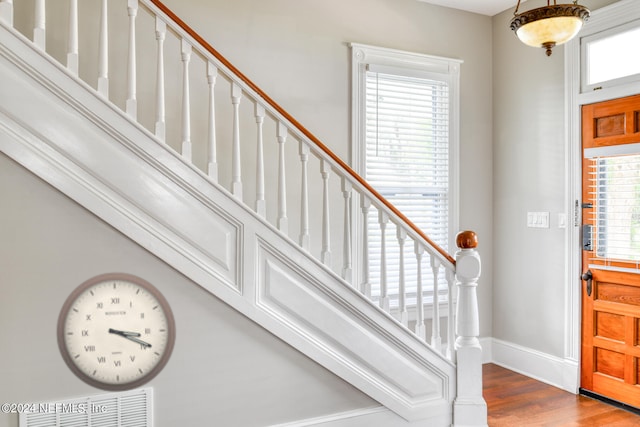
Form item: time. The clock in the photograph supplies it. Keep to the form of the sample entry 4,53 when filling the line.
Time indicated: 3,19
